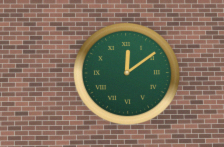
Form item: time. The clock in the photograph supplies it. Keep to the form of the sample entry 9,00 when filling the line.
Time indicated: 12,09
